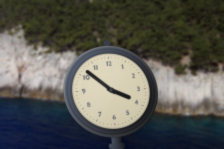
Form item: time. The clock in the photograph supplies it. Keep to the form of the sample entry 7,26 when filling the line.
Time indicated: 3,52
